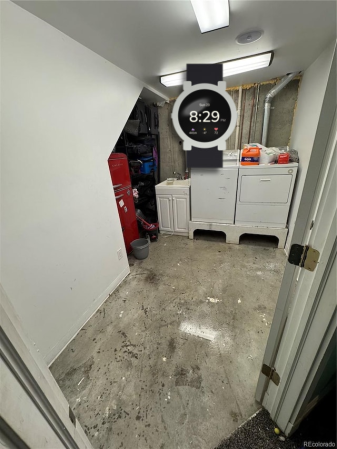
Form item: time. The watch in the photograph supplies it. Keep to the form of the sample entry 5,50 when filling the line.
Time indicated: 8,29
